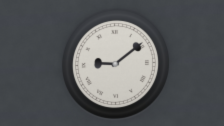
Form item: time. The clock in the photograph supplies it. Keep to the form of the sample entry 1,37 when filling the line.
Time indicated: 9,09
